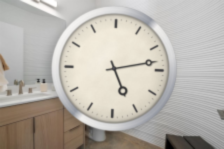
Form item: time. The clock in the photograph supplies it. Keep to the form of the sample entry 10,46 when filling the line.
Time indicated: 5,13
